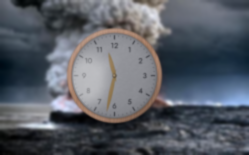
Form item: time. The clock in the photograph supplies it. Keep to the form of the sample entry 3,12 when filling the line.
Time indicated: 11,32
